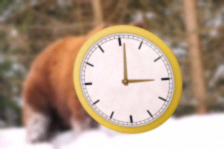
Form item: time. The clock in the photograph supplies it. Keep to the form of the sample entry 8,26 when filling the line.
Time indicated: 3,01
